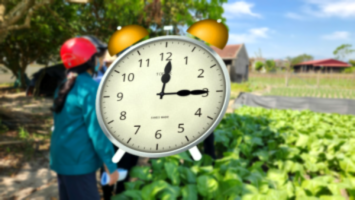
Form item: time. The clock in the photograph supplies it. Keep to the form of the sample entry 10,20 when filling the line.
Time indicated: 12,15
